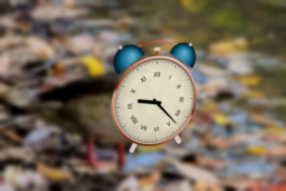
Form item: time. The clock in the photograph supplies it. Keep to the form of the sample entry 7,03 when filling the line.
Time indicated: 9,23
